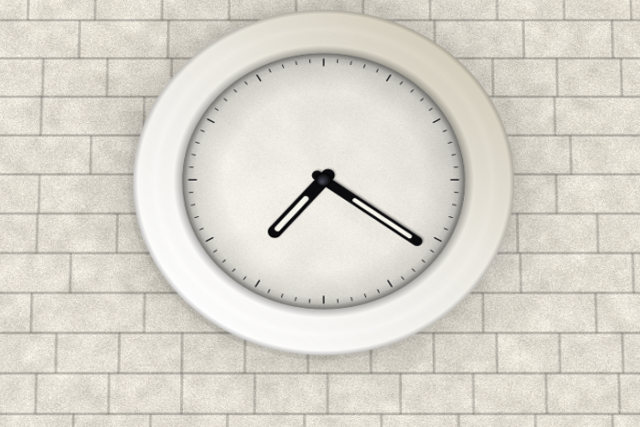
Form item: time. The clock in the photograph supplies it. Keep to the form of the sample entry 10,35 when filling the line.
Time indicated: 7,21
